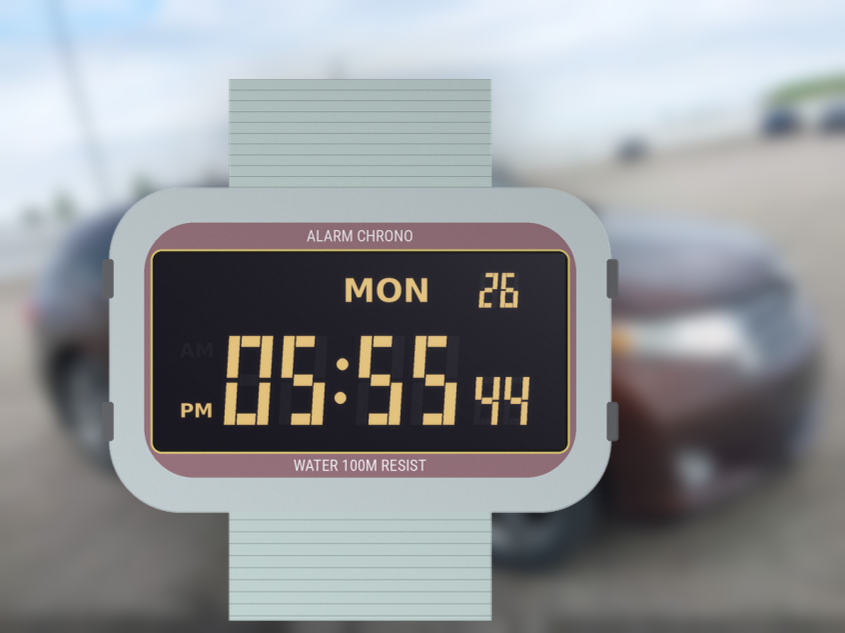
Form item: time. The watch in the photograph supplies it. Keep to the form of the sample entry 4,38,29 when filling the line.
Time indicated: 5,55,44
